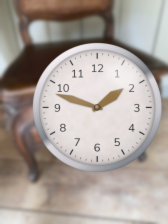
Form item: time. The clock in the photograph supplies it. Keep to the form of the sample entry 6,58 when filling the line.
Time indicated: 1,48
